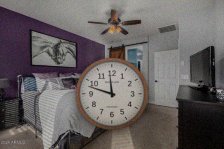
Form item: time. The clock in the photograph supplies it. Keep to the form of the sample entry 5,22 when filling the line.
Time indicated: 11,48
